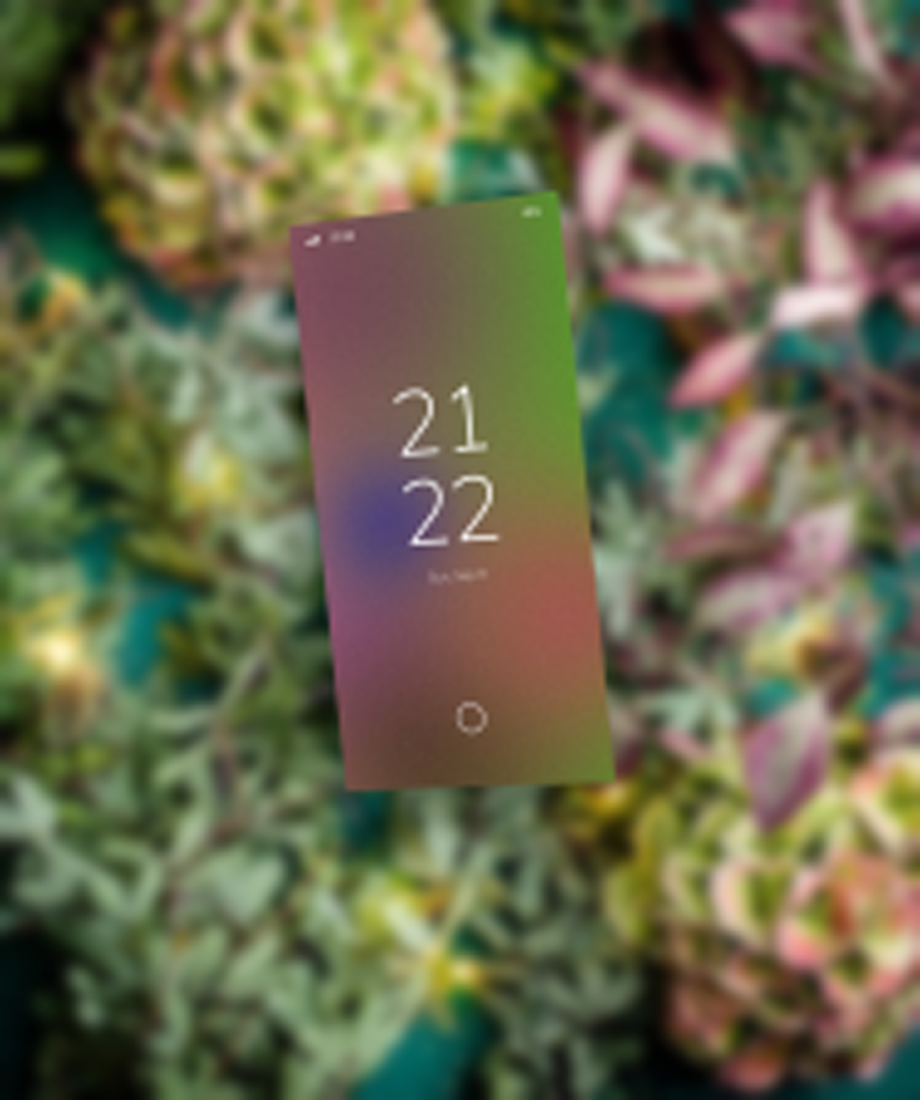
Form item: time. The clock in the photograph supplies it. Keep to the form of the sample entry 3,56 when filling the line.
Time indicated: 21,22
